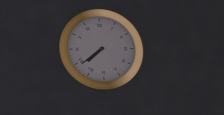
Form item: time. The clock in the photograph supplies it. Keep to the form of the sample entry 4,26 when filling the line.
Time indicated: 7,39
